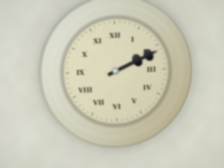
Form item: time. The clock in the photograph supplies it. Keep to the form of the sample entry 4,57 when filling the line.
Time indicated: 2,11
